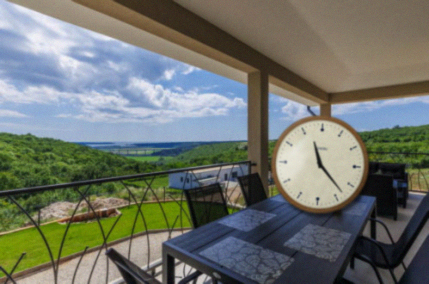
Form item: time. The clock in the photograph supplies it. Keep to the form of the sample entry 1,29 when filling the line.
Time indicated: 11,23
